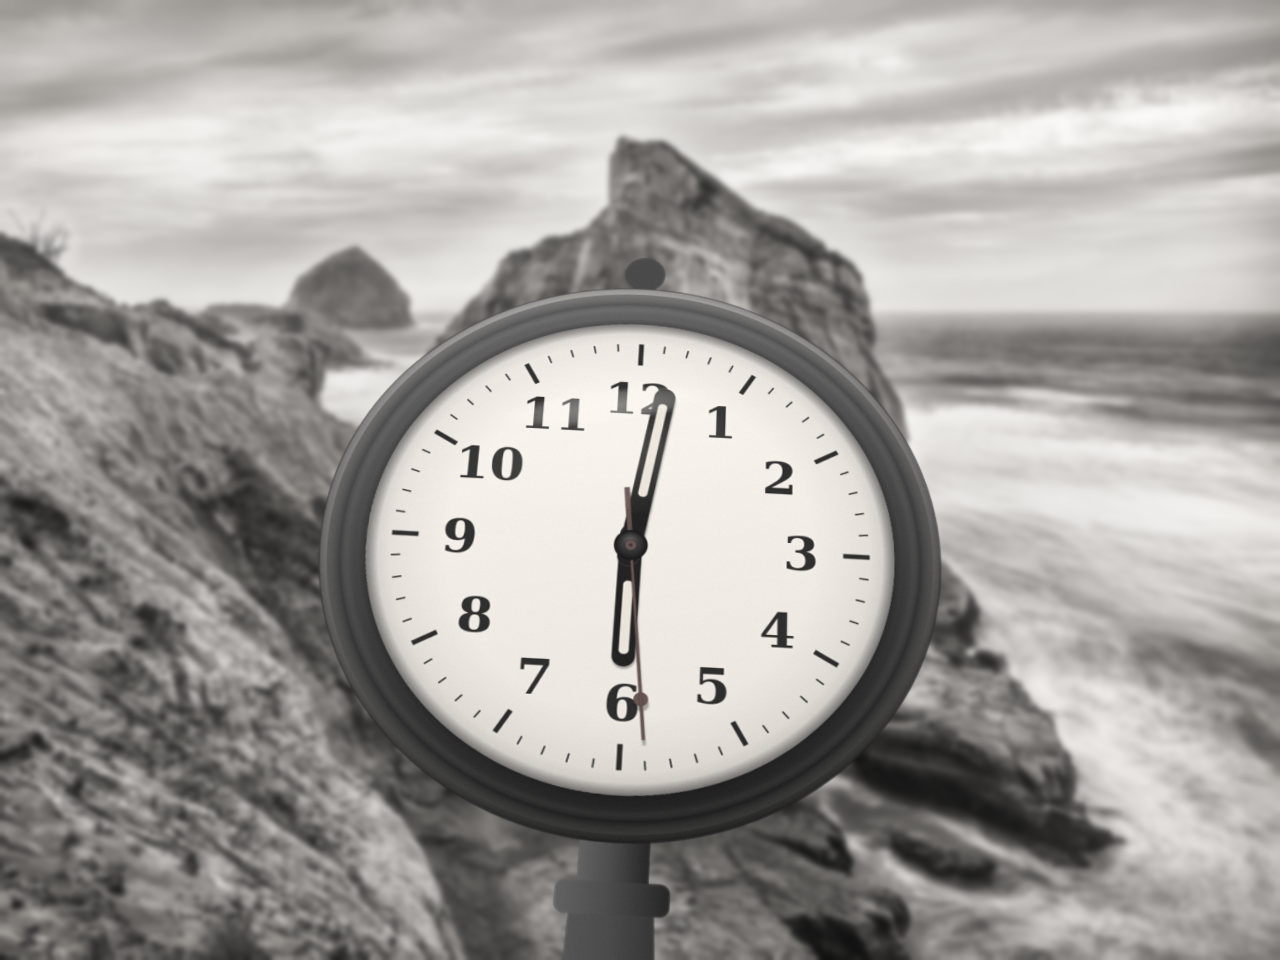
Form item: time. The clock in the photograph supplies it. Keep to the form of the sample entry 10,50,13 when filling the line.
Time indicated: 6,01,29
